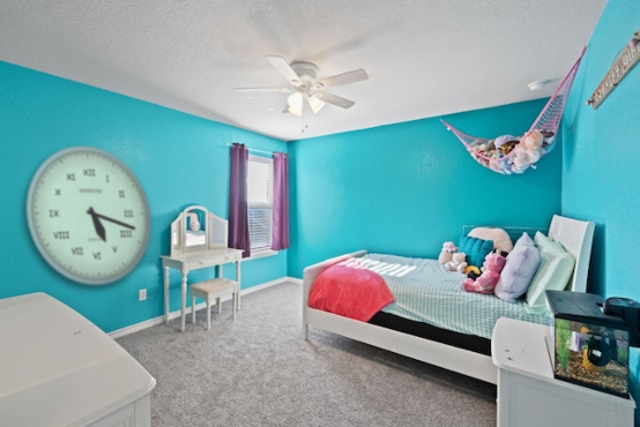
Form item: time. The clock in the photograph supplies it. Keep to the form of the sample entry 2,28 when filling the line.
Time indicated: 5,18
